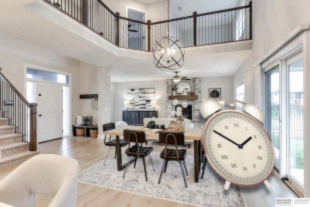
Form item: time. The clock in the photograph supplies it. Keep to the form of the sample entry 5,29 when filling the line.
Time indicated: 1,50
